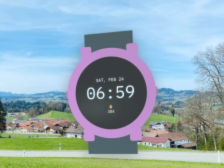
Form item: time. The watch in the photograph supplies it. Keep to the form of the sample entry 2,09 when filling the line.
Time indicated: 6,59
